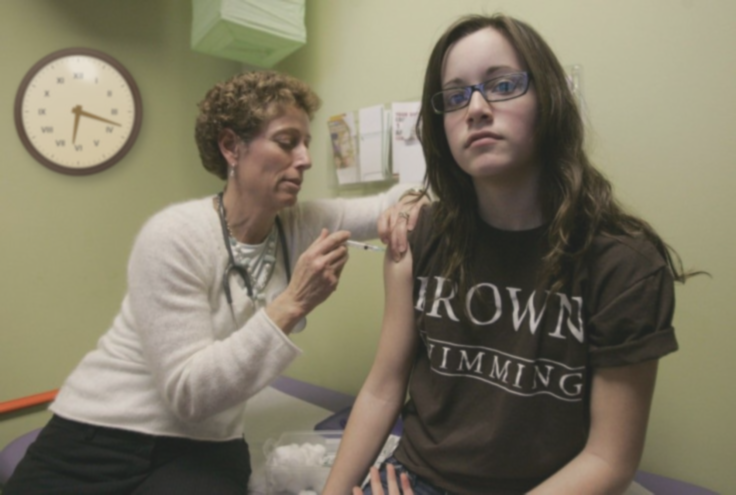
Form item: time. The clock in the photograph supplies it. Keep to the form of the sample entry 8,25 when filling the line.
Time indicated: 6,18
